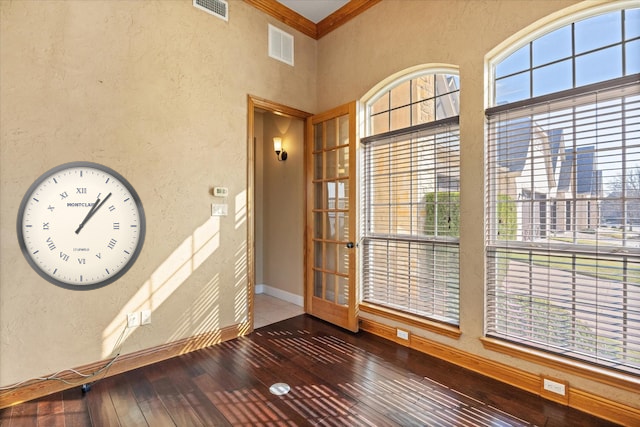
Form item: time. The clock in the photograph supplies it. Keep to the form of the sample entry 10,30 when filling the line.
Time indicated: 1,07
